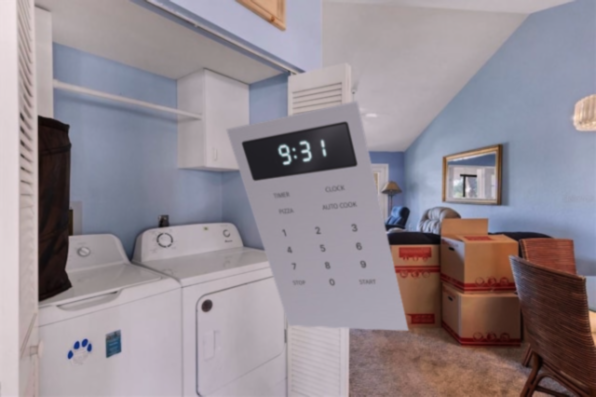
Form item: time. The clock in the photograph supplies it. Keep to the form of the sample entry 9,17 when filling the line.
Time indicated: 9,31
